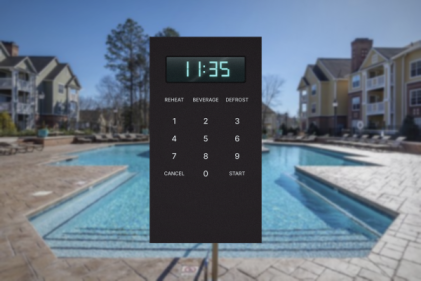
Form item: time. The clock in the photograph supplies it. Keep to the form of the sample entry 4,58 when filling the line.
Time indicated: 11,35
